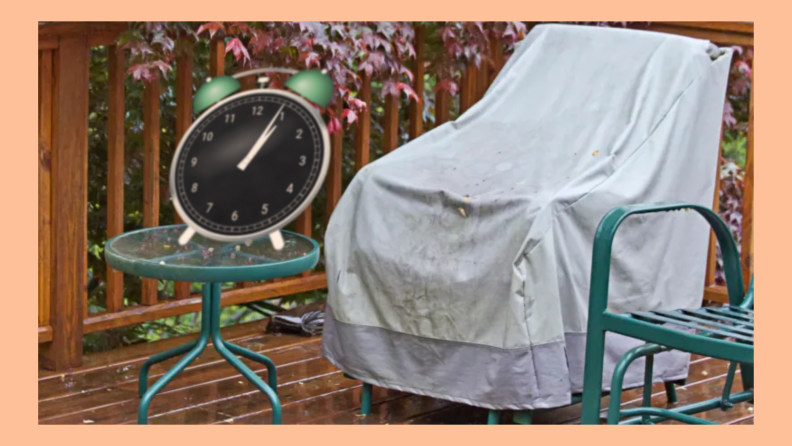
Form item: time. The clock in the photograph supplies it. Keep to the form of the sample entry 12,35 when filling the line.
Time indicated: 1,04
